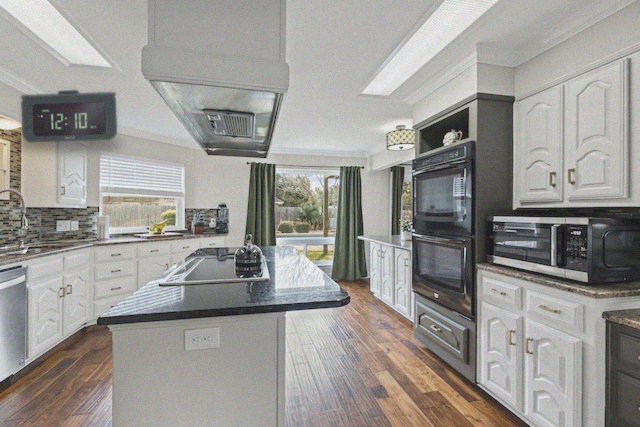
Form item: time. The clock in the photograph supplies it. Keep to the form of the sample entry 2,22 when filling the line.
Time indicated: 12,10
